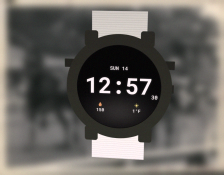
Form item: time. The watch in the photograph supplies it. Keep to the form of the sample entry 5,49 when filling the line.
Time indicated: 12,57
